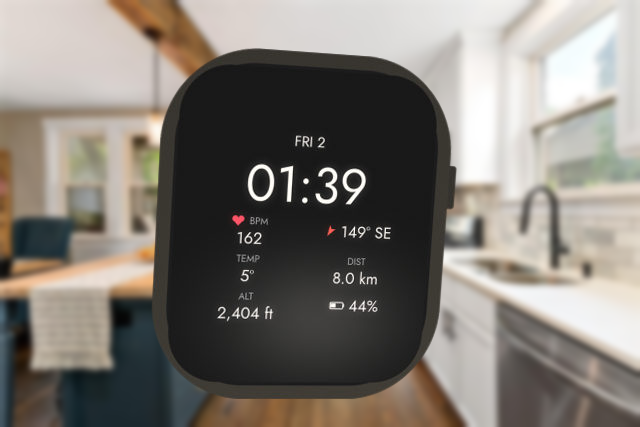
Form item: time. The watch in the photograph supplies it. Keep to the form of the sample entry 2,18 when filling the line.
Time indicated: 1,39
